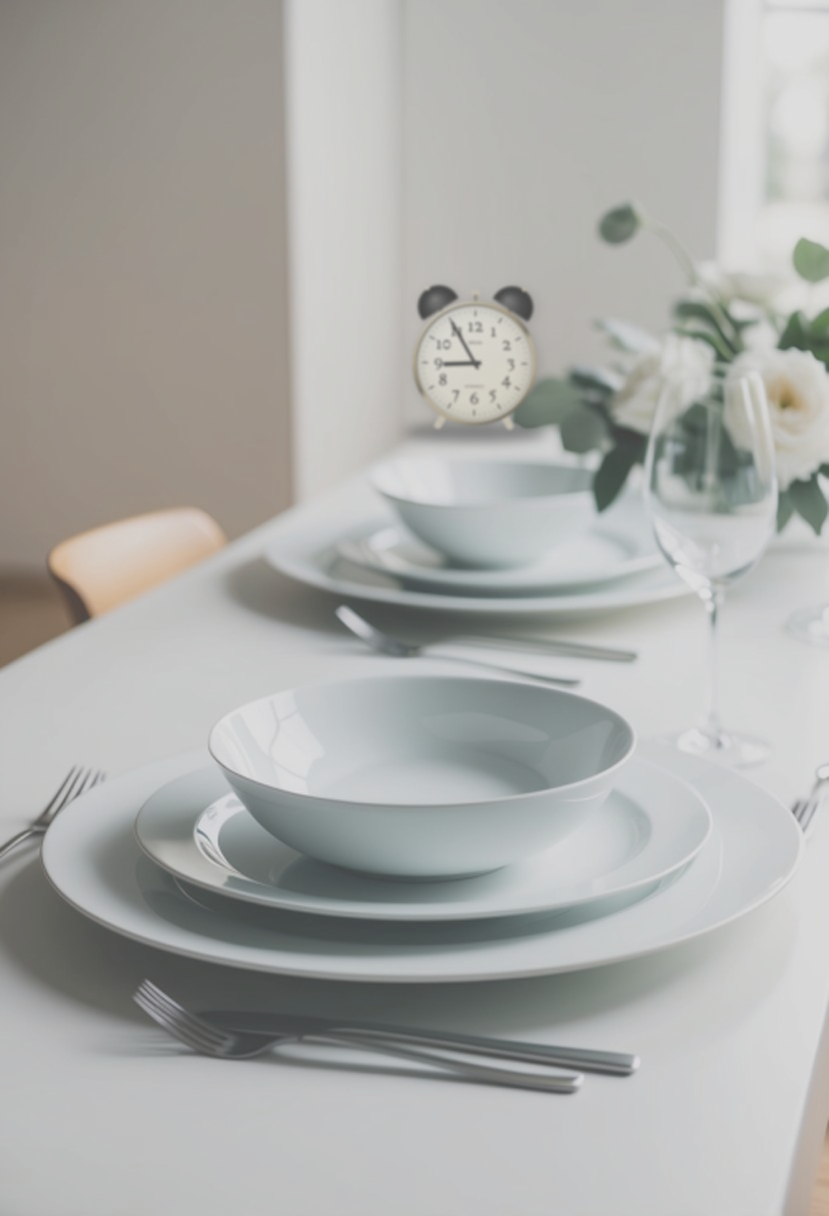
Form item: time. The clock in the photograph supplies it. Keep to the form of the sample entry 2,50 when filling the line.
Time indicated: 8,55
